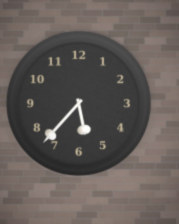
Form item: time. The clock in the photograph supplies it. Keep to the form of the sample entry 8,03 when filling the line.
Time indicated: 5,37
